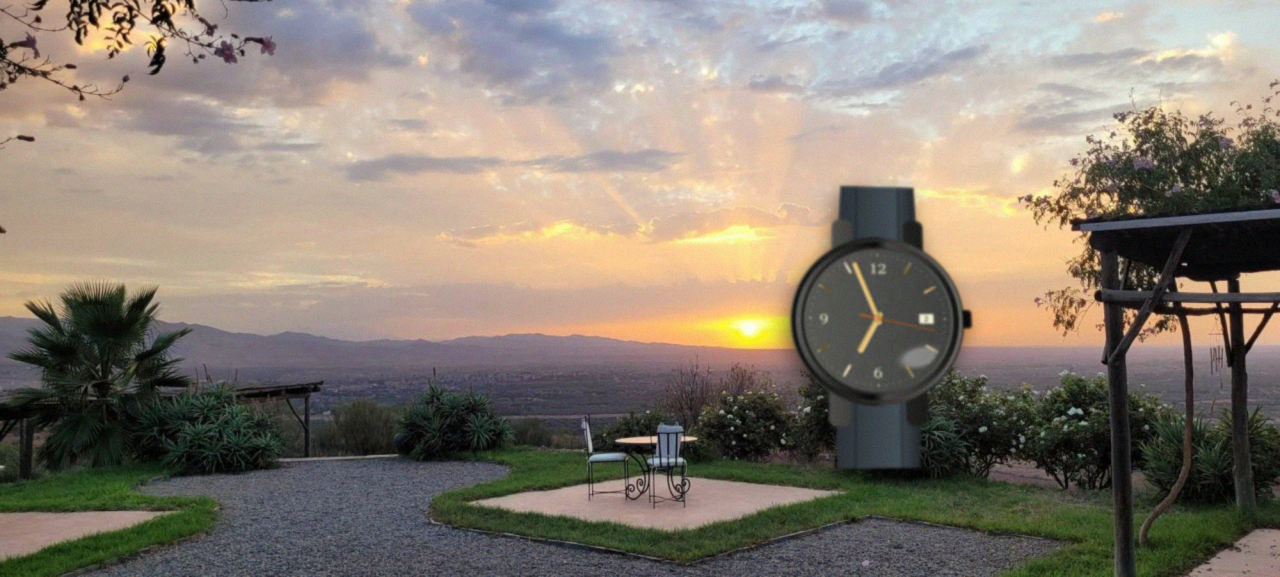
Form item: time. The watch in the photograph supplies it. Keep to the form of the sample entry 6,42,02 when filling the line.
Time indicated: 6,56,17
